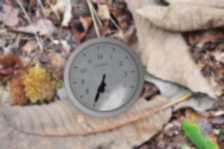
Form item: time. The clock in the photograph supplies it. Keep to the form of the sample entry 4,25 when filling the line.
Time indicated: 6,35
